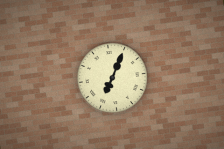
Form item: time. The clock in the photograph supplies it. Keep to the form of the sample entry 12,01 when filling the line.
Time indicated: 7,05
